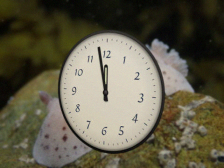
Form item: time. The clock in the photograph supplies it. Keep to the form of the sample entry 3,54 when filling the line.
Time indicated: 11,58
